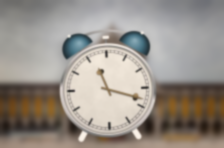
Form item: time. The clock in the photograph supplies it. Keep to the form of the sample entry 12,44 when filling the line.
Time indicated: 11,18
